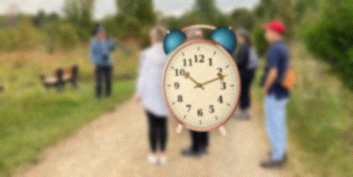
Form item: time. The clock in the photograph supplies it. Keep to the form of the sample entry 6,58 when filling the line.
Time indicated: 10,12
